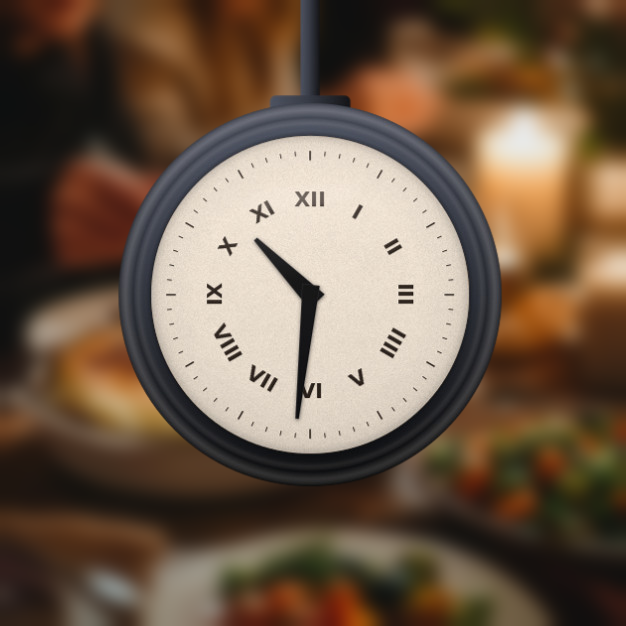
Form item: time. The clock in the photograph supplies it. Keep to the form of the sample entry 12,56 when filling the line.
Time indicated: 10,31
